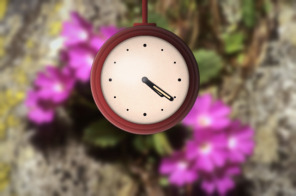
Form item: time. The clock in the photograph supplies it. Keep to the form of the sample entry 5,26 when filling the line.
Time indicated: 4,21
